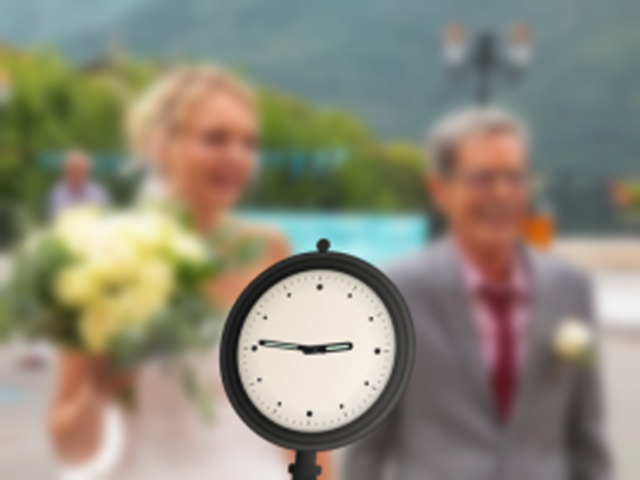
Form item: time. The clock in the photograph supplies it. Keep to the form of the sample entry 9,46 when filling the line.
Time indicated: 2,46
